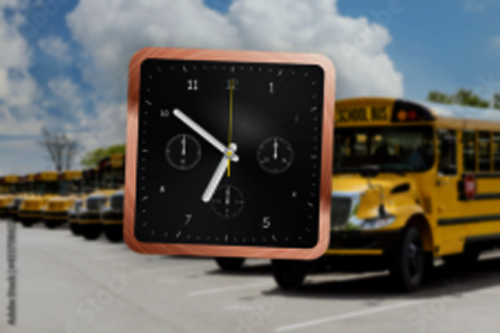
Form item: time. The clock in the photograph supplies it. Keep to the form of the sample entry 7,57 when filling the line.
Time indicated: 6,51
